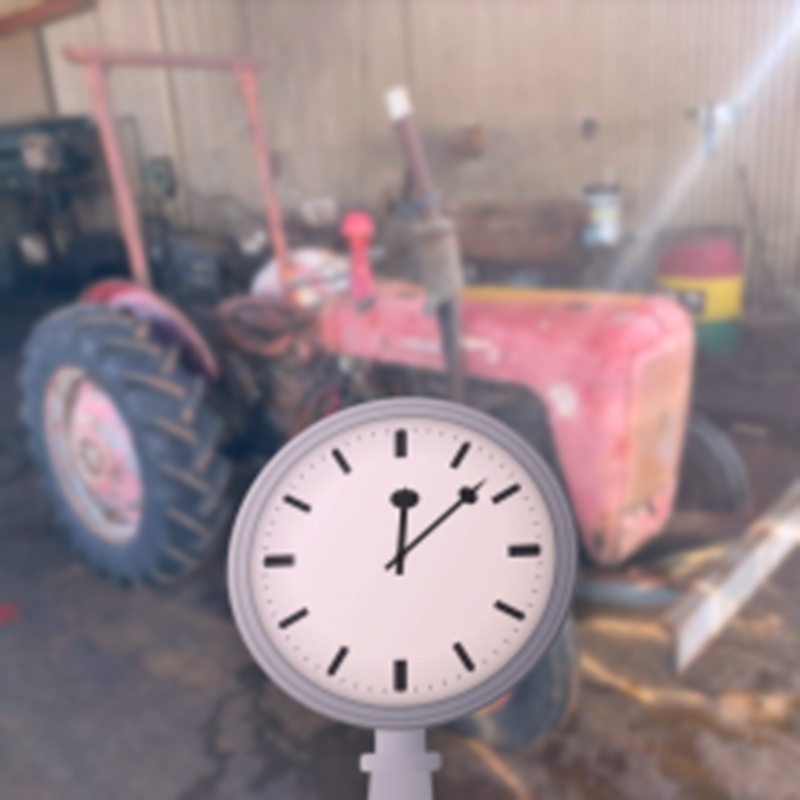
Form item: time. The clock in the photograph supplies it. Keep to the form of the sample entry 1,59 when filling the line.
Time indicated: 12,08
